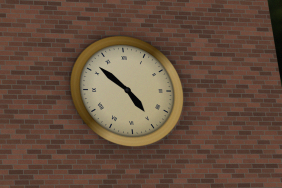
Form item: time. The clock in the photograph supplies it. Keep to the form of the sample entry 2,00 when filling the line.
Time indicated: 4,52
